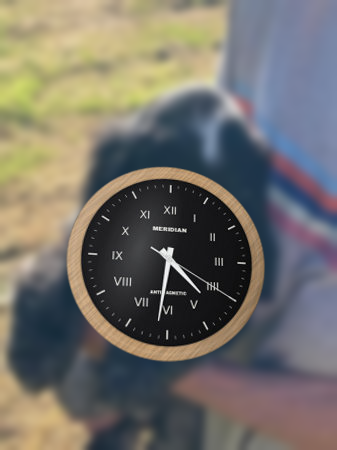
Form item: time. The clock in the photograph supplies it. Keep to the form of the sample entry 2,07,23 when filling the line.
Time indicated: 4,31,20
